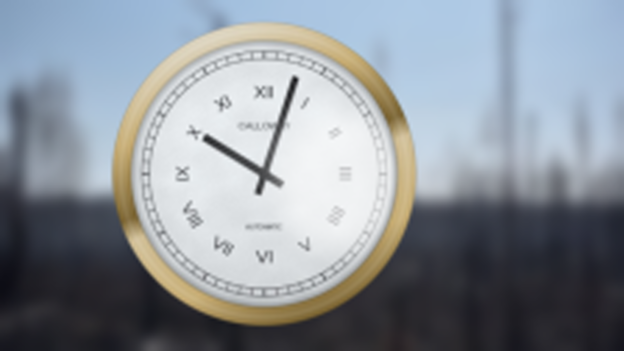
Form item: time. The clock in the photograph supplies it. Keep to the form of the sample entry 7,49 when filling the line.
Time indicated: 10,03
